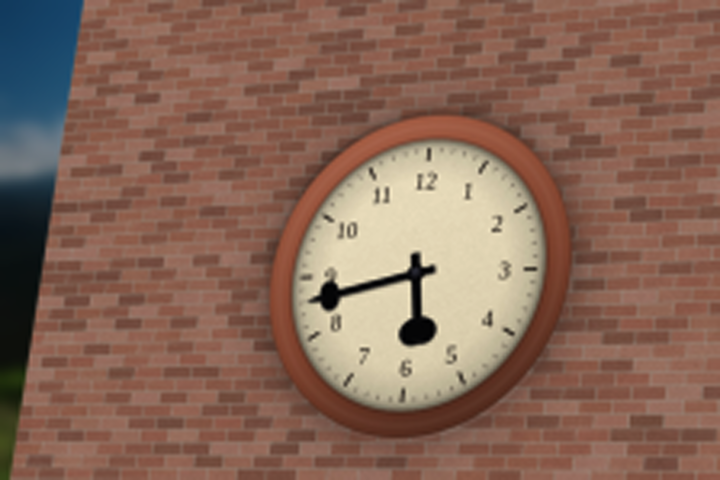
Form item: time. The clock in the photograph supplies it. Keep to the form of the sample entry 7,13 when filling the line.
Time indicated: 5,43
